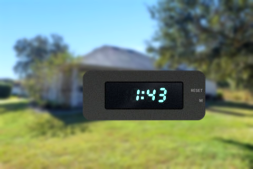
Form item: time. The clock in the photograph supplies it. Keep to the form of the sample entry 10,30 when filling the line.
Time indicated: 1,43
